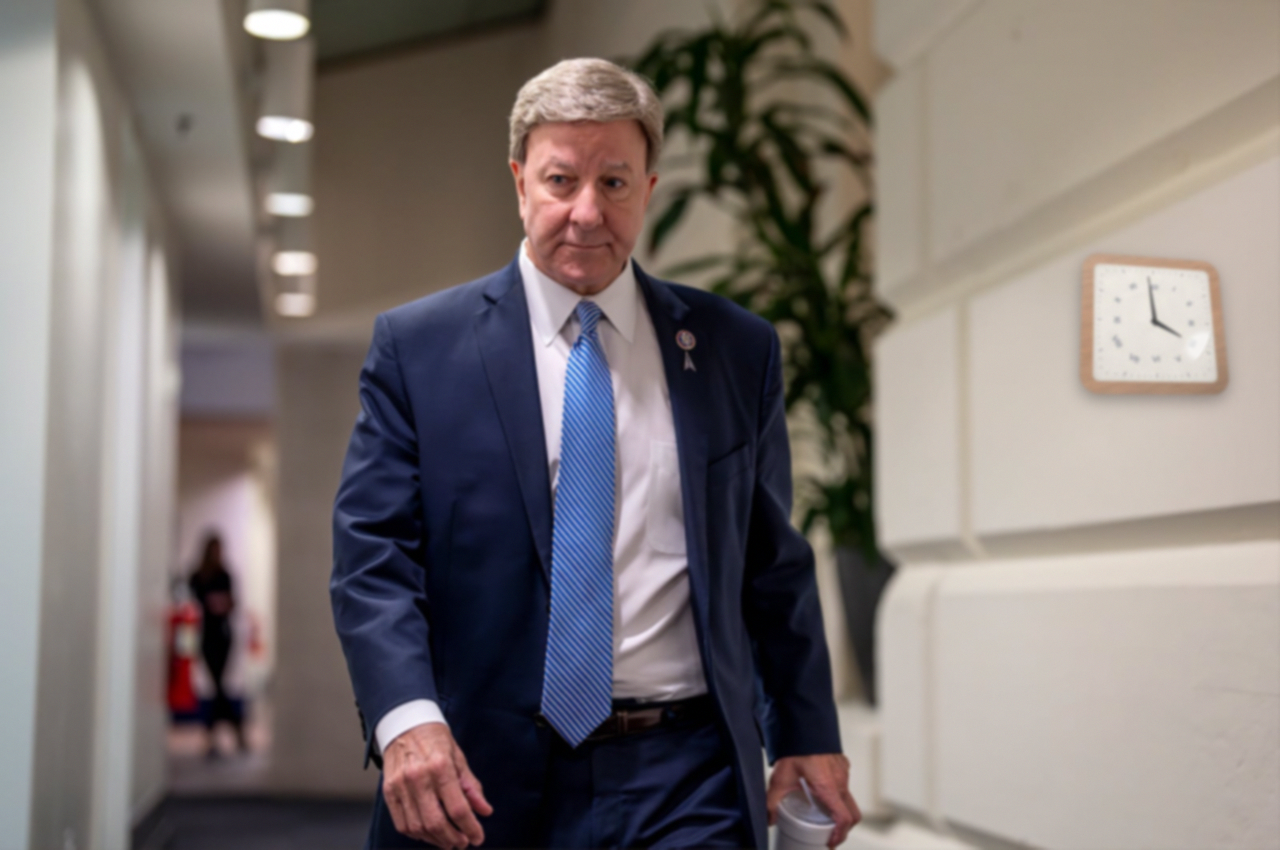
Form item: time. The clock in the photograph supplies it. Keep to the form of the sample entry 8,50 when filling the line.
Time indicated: 3,59
